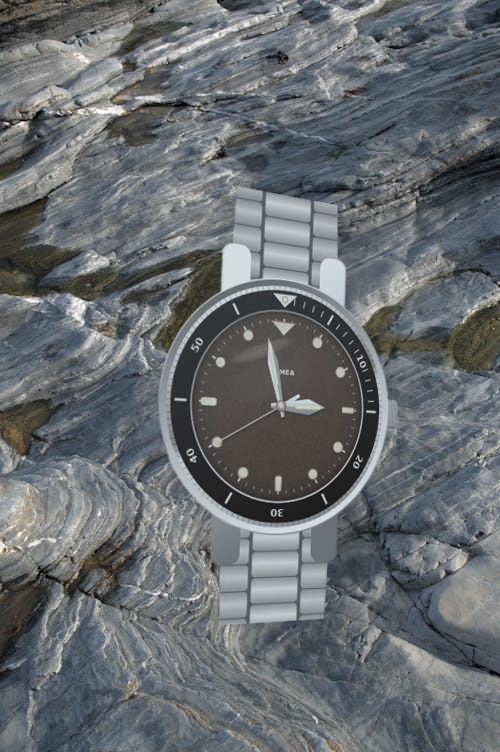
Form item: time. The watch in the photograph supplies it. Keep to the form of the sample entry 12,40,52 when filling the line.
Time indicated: 2,57,40
